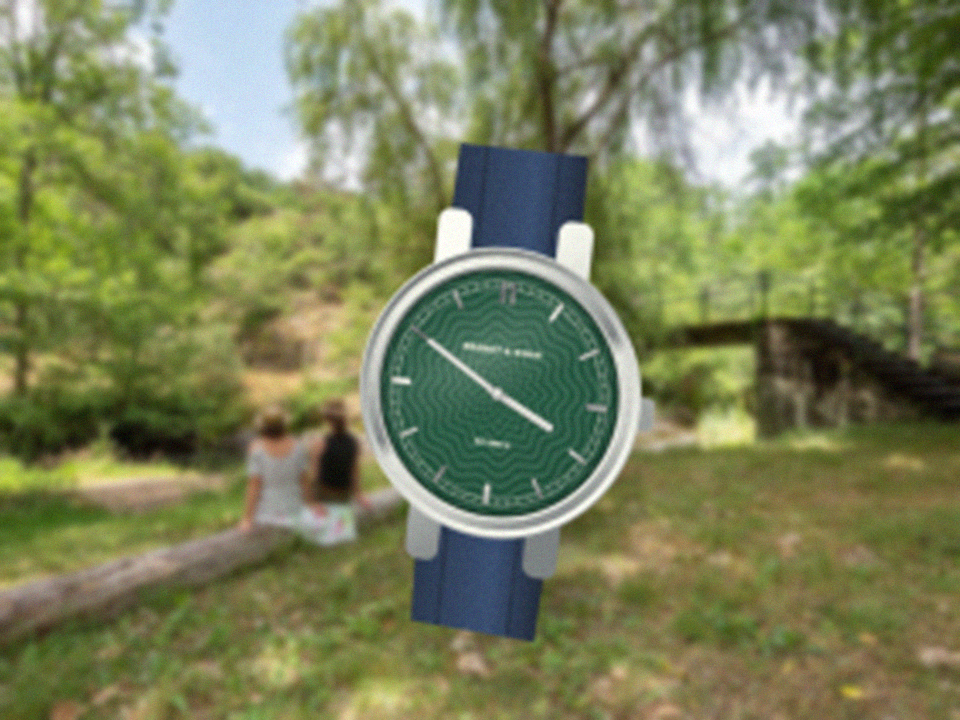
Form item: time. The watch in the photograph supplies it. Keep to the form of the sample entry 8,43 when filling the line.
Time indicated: 3,50
